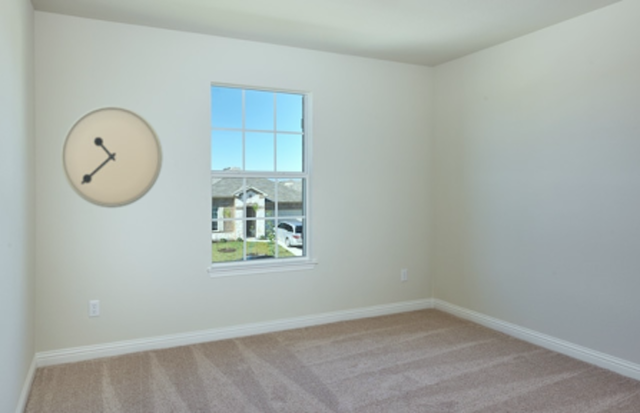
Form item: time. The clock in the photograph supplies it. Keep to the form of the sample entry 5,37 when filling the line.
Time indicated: 10,38
